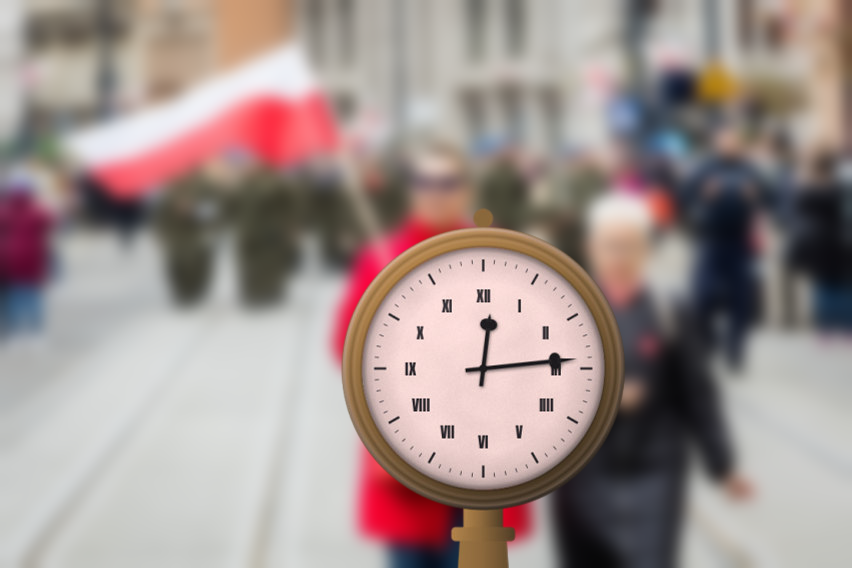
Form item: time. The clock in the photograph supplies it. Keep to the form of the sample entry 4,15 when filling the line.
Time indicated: 12,14
